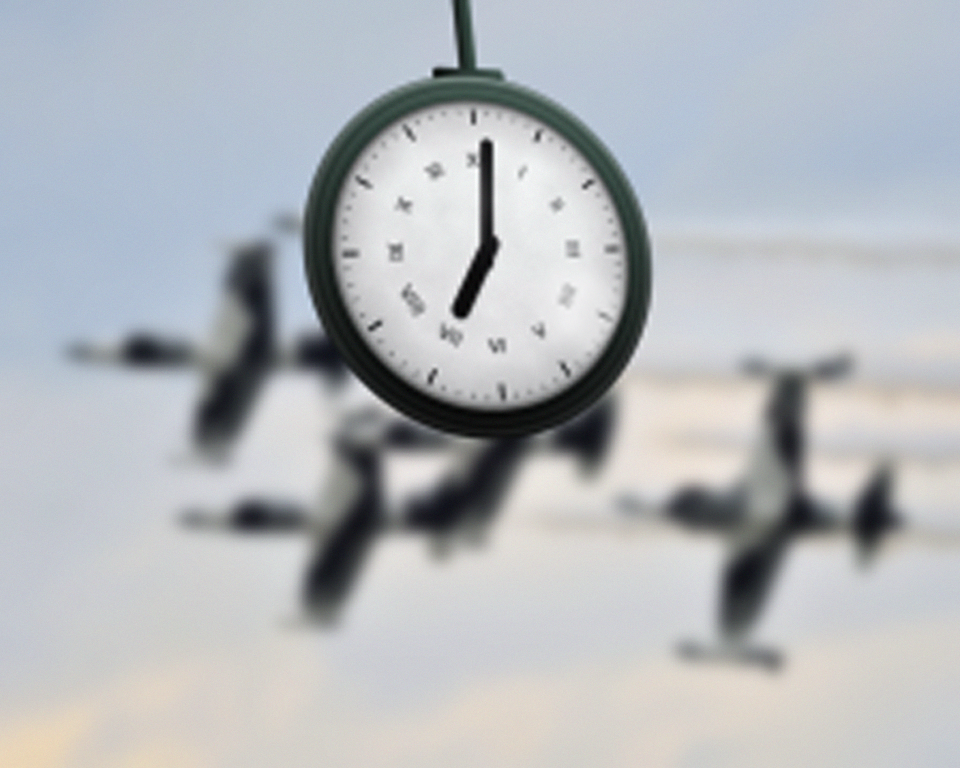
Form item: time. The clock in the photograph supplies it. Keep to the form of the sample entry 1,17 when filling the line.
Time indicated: 7,01
